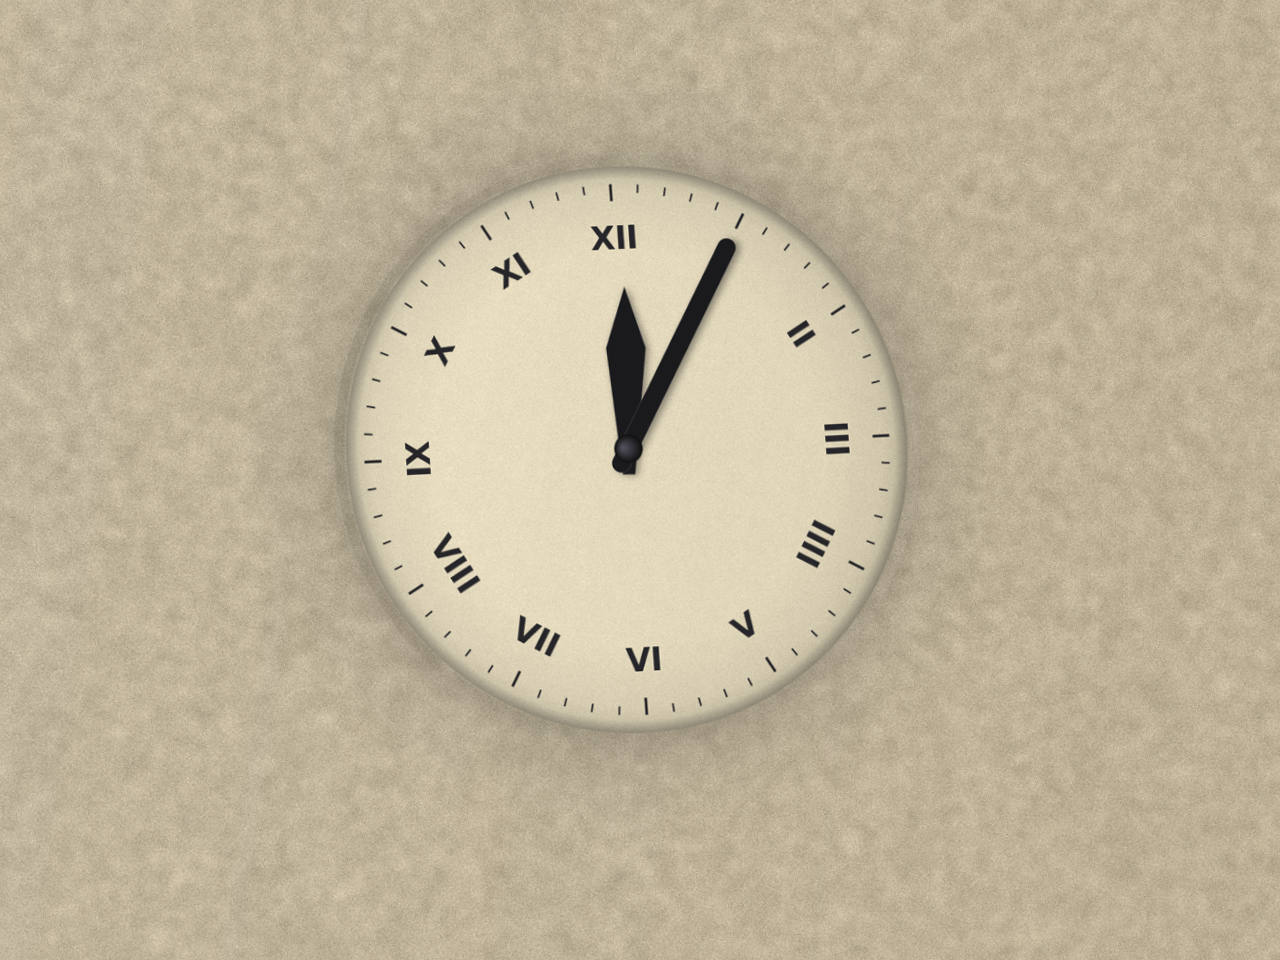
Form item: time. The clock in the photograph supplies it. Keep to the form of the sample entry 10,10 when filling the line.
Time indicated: 12,05
